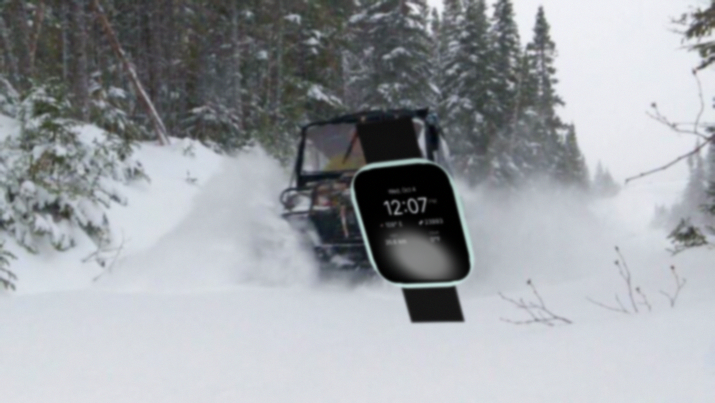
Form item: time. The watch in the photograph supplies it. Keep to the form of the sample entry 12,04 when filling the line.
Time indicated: 12,07
